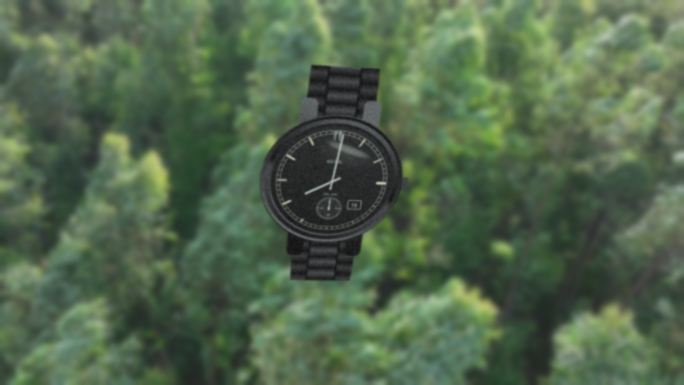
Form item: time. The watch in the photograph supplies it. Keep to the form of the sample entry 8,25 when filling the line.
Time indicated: 8,01
